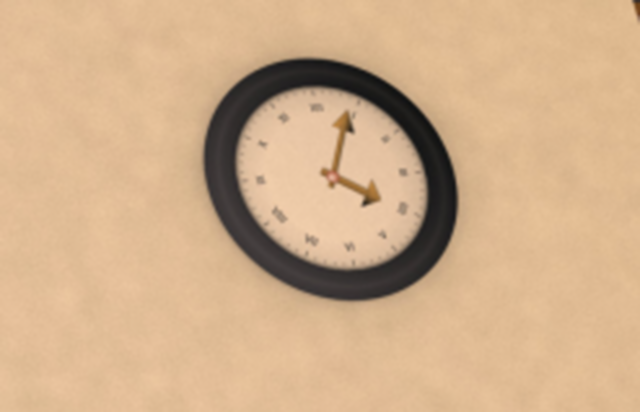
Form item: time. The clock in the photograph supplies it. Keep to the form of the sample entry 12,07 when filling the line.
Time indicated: 4,04
